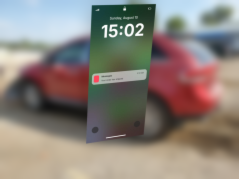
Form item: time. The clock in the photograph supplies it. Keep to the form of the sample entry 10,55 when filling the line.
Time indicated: 15,02
